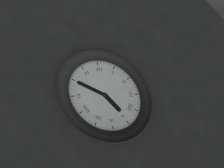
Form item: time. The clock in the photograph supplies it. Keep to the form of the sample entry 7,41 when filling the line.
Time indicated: 4,50
